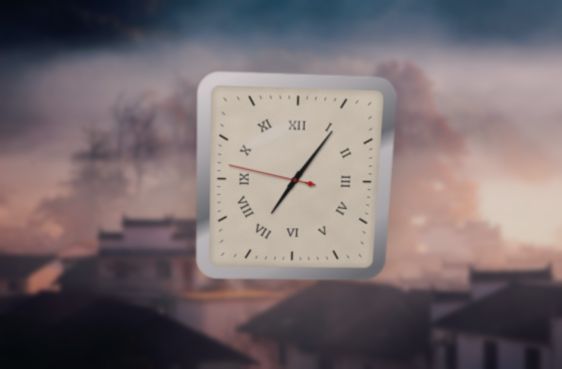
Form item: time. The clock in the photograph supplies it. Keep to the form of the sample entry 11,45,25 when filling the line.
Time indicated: 7,05,47
